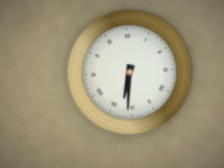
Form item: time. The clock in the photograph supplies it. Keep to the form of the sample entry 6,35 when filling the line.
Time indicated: 6,31
